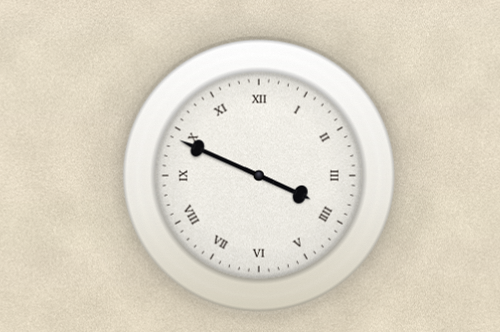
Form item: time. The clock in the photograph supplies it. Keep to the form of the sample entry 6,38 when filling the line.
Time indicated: 3,49
